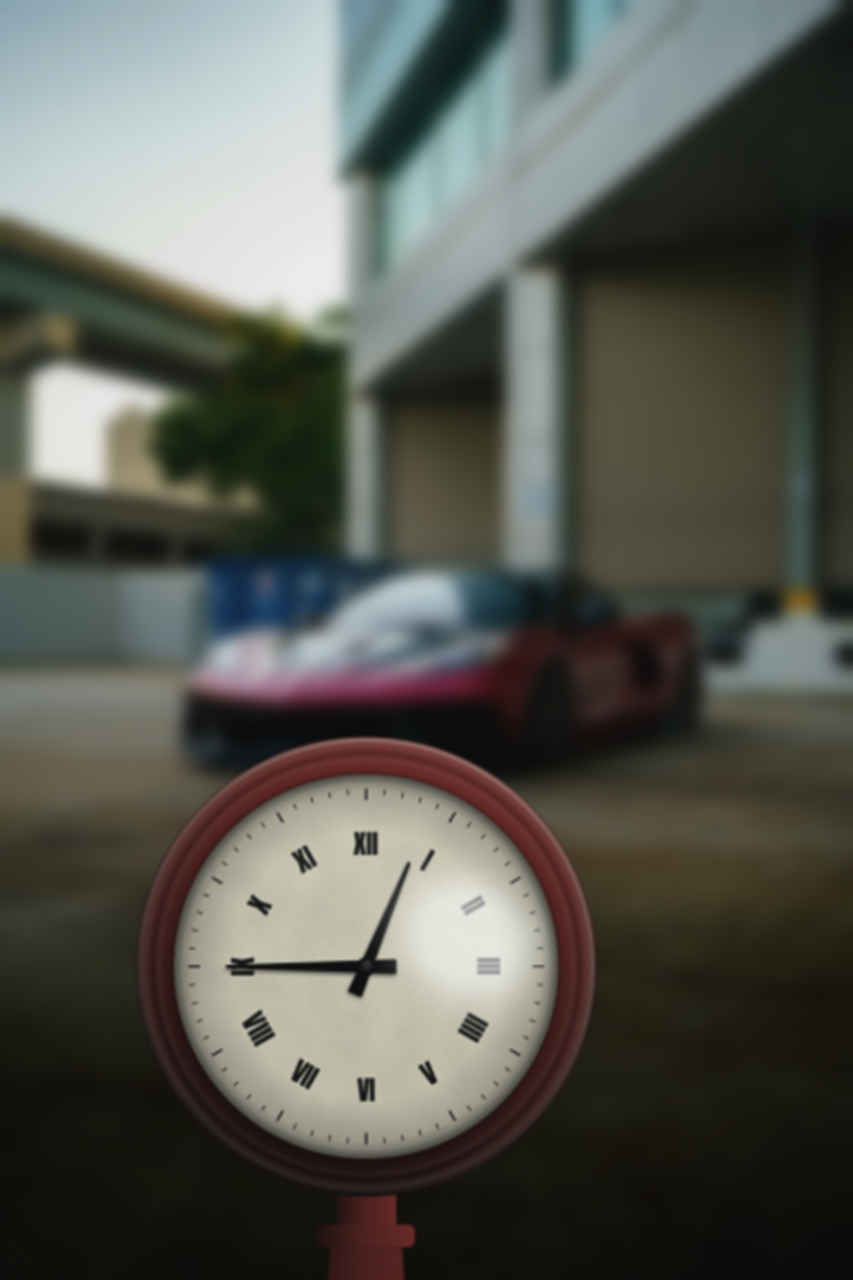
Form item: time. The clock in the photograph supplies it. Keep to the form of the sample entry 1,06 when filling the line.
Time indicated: 12,45
